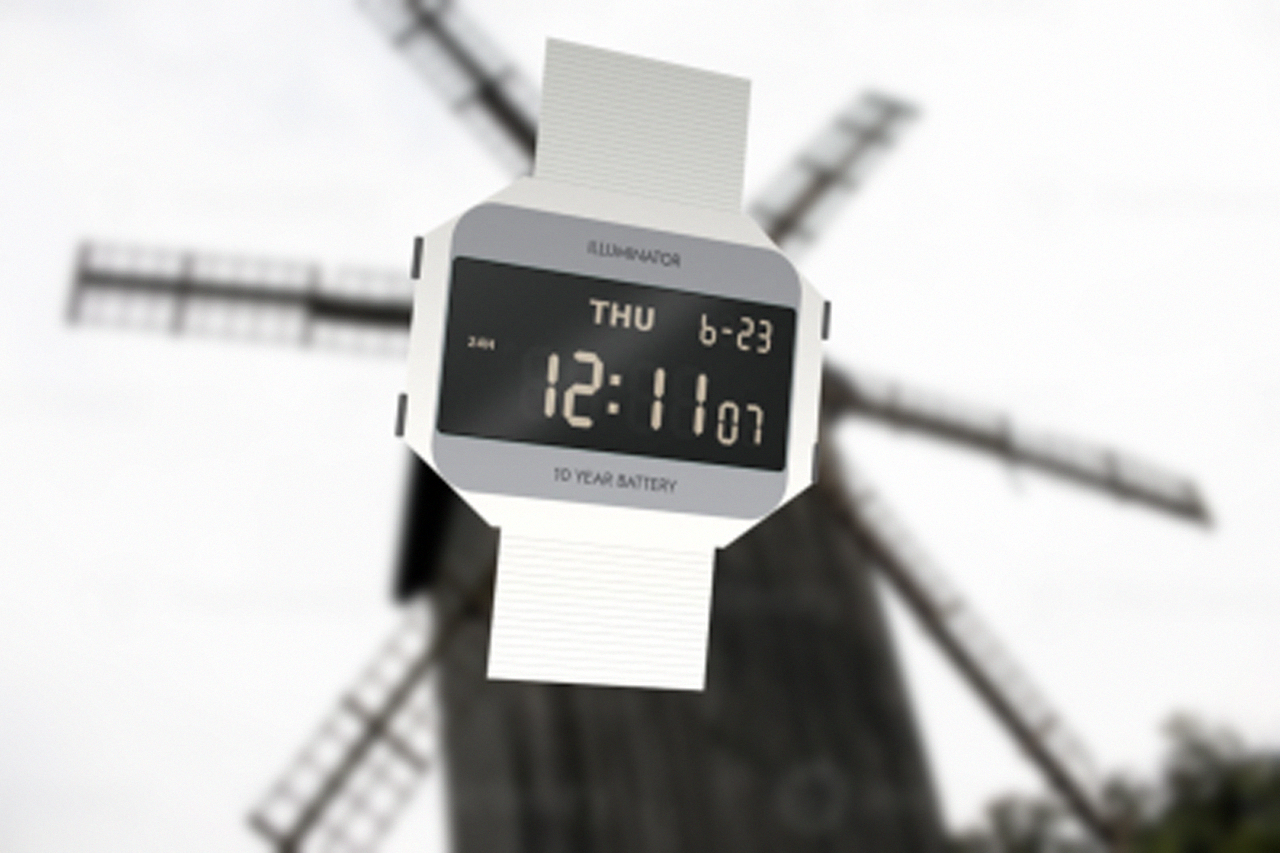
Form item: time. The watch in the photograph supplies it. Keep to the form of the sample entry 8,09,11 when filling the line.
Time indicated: 12,11,07
